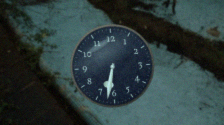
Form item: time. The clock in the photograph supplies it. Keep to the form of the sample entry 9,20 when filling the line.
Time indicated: 6,32
